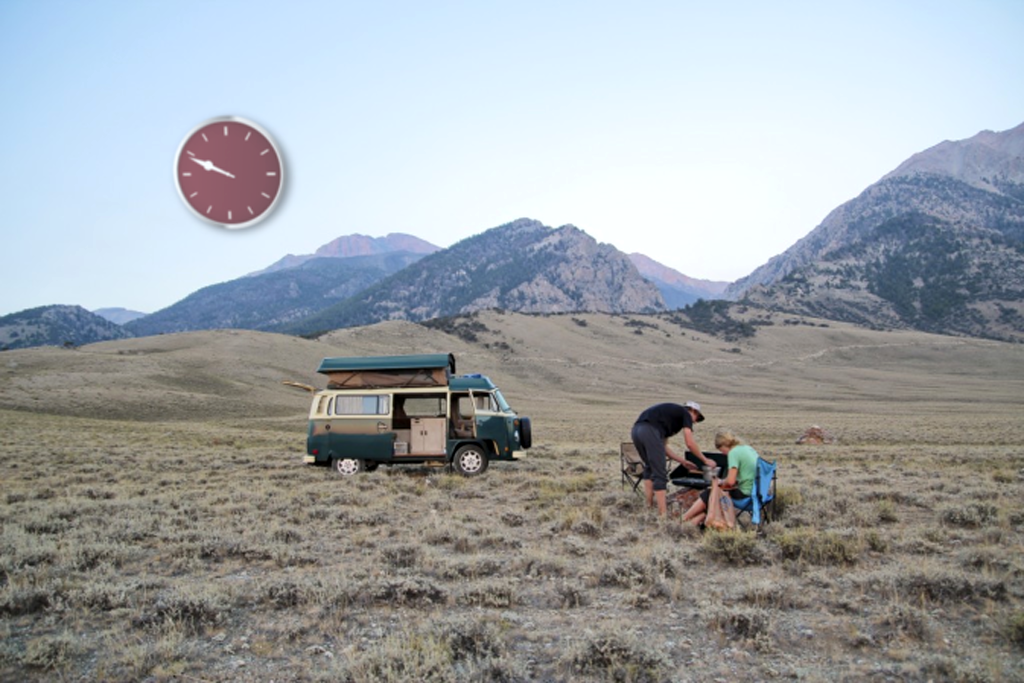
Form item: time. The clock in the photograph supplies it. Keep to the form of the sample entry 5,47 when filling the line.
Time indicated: 9,49
